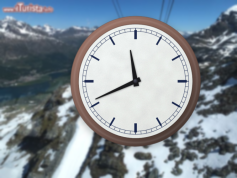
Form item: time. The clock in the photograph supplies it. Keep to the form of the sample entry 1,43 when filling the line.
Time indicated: 11,41
